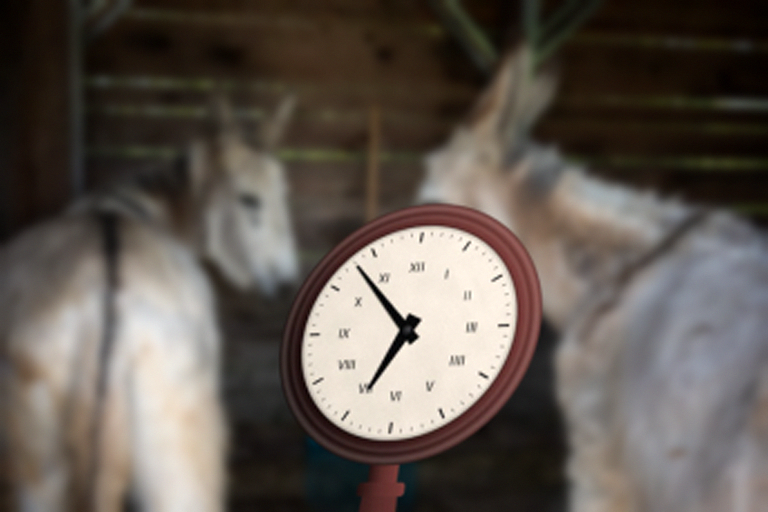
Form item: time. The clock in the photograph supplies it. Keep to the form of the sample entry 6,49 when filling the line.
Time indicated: 6,53
